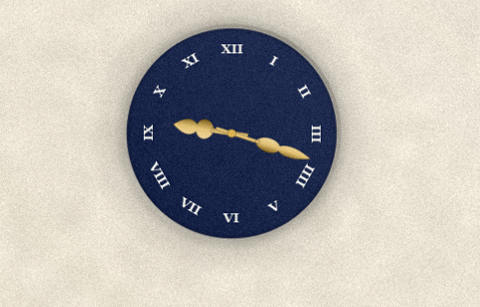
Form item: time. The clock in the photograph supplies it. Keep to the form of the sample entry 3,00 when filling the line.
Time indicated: 9,18
